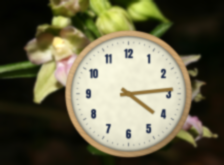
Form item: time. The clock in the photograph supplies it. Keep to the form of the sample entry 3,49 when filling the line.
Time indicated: 4,14
